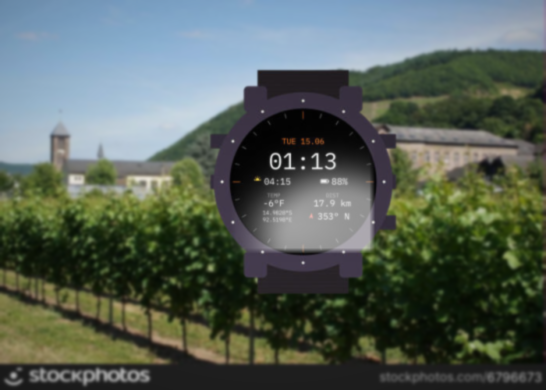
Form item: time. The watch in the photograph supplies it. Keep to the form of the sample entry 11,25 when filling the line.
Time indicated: 1,13
